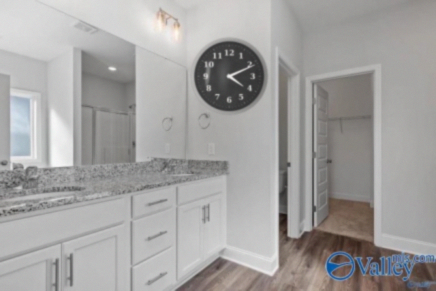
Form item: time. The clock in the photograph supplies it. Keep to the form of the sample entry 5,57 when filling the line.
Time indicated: 4,11
